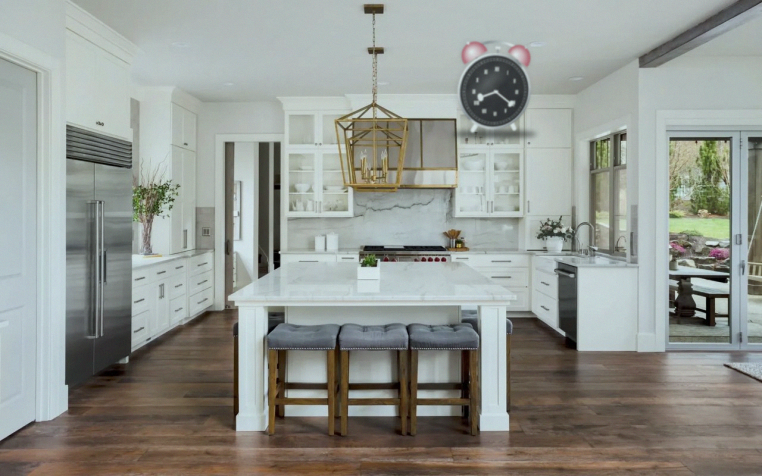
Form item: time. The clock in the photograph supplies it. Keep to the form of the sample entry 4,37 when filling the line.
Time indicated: 8,21
